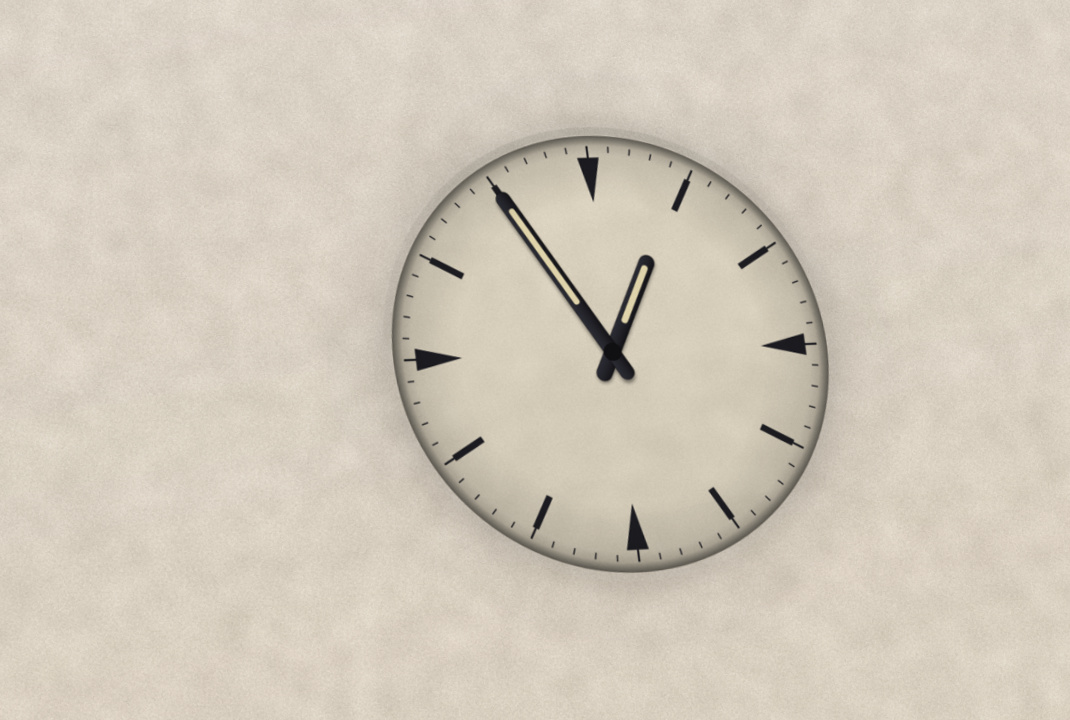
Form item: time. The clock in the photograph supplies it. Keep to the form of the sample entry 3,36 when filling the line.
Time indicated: 12,55
